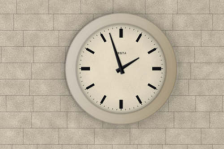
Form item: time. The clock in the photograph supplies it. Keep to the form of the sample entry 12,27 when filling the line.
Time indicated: 1,57
